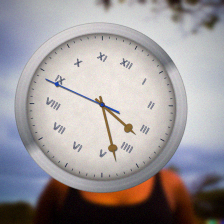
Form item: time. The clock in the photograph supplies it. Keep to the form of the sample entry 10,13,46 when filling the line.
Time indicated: 3,22,44
